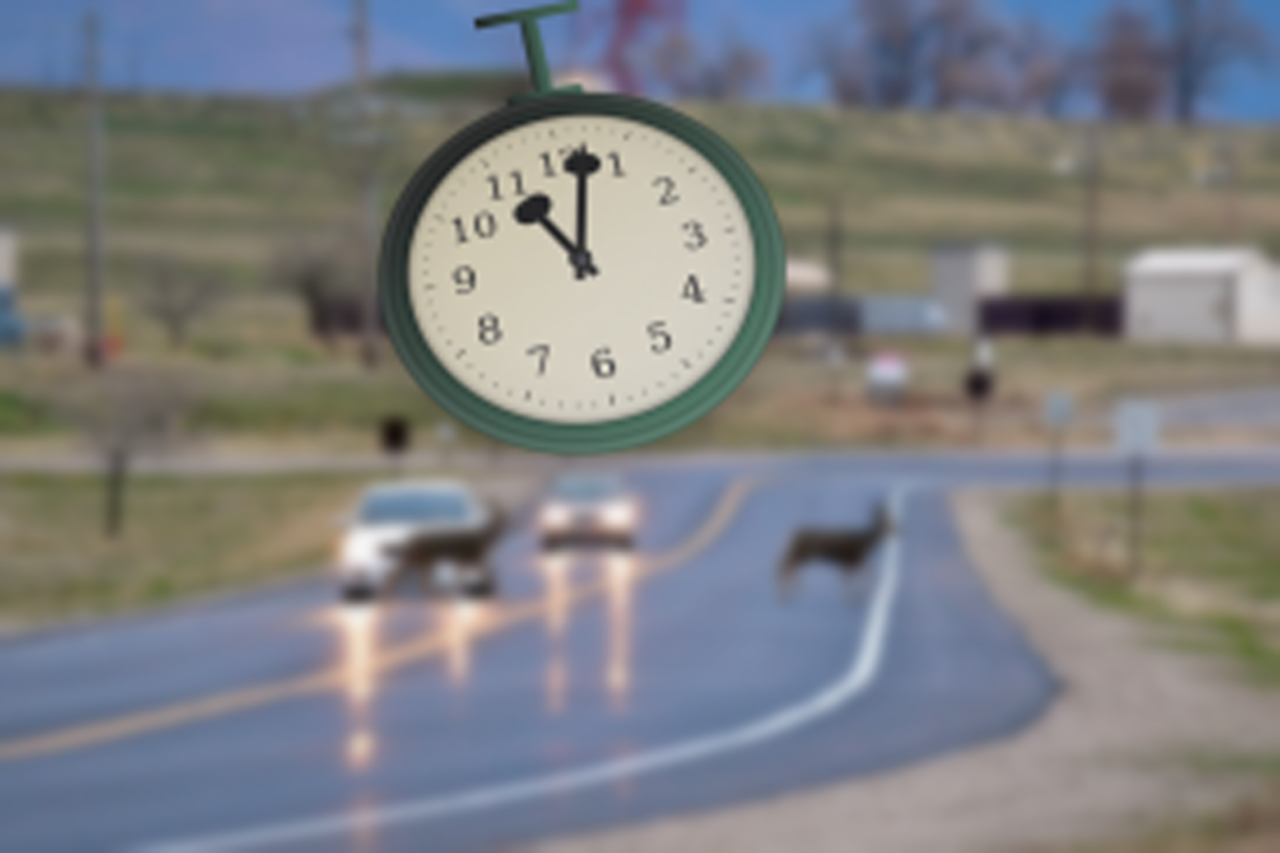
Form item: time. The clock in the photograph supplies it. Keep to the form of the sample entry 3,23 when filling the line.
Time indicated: 11,02
